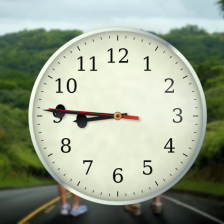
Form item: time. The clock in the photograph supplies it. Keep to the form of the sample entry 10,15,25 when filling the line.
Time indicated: 8,45,46
